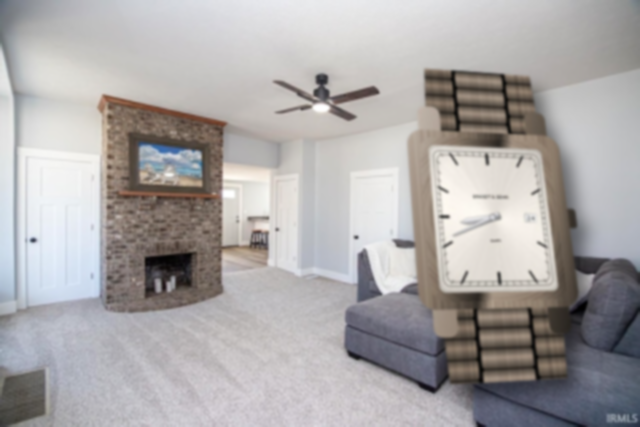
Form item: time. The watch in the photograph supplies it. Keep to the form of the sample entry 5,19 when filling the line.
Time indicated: 8,41
